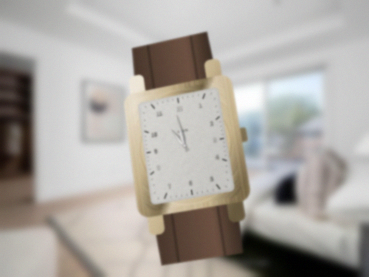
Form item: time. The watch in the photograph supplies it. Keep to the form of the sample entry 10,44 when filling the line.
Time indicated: 10,59
